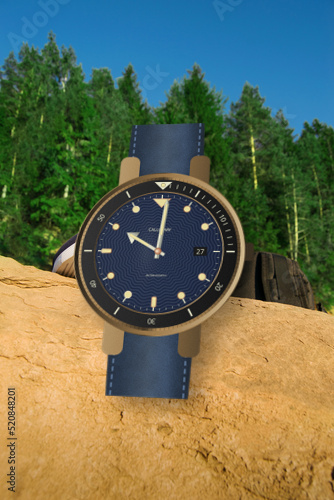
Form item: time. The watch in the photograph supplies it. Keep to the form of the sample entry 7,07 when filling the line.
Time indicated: 10,01
